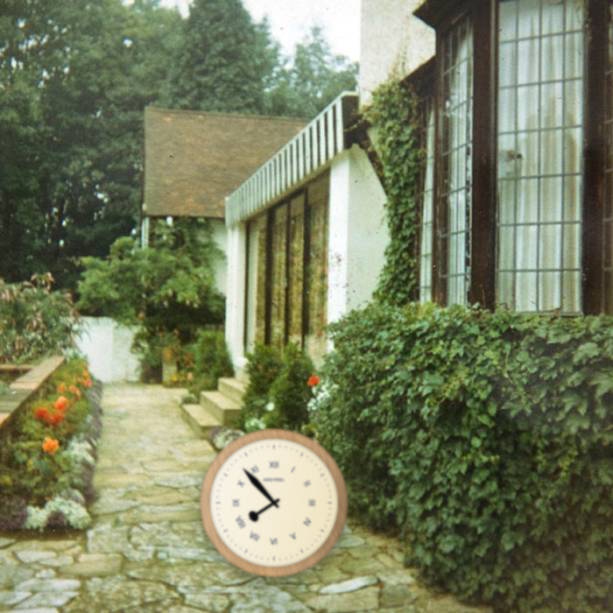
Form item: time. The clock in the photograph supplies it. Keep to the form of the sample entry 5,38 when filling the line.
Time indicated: 7,53
